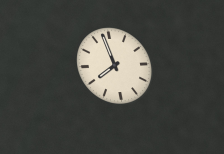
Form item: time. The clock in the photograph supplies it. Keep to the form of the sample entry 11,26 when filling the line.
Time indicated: 7,58
